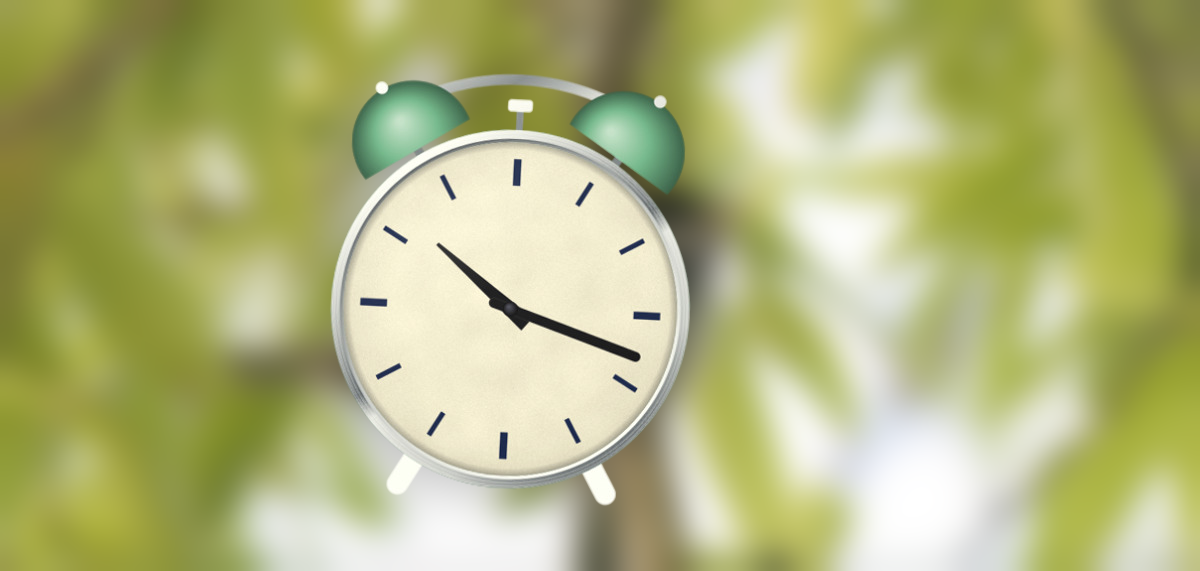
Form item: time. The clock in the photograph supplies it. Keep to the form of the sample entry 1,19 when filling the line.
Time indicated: 10,18
